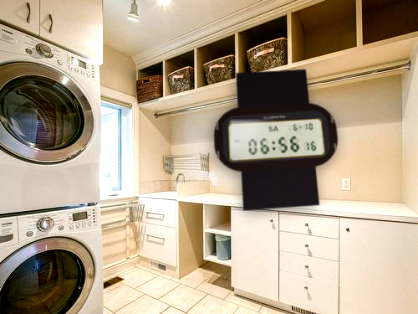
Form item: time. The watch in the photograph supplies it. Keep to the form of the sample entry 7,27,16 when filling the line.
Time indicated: 6,56,16
